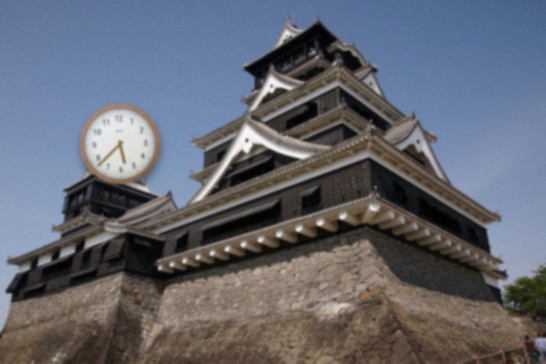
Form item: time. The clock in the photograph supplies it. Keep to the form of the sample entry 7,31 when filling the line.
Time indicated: 5,38
